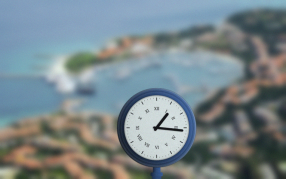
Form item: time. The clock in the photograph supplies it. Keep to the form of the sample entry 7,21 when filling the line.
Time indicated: 1,16
